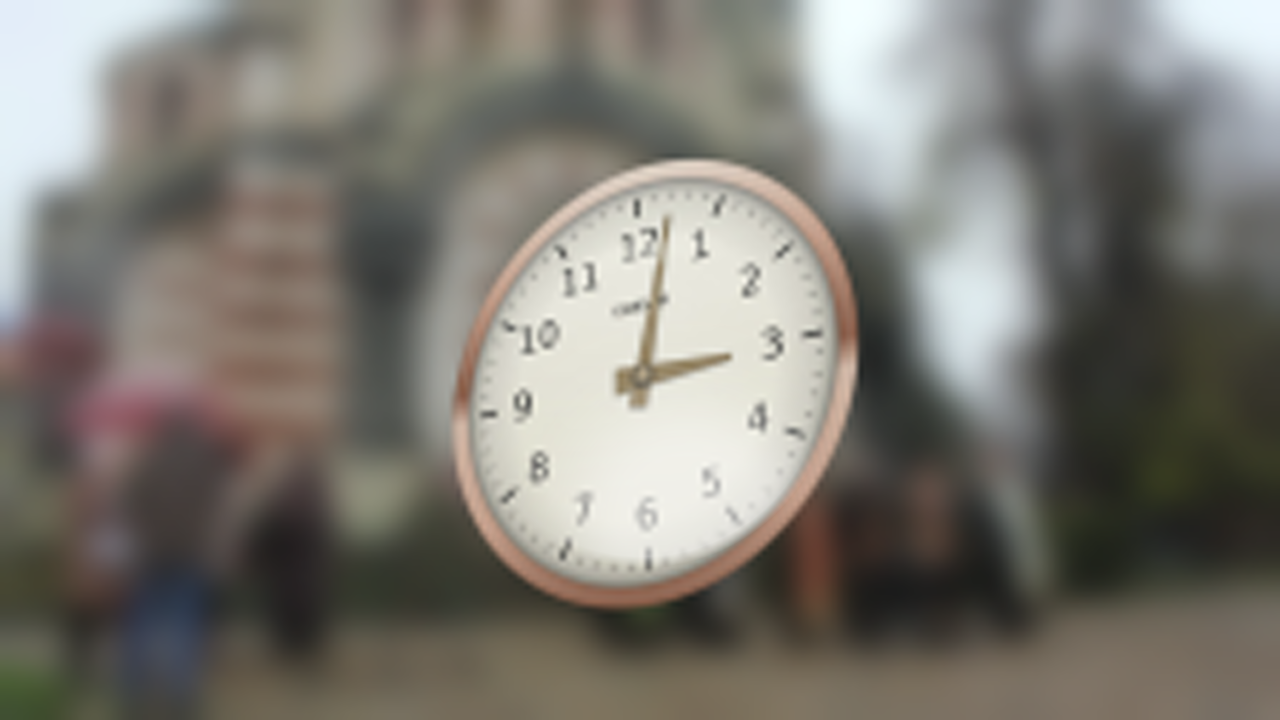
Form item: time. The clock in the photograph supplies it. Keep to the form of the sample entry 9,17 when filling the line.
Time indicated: 3,02
